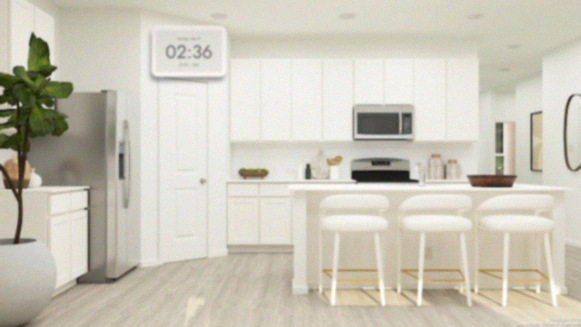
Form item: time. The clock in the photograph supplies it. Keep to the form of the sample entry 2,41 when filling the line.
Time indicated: 2,36
